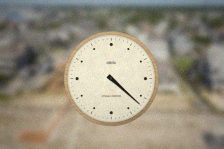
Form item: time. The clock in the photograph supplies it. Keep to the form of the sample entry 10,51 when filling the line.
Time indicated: 4,22
